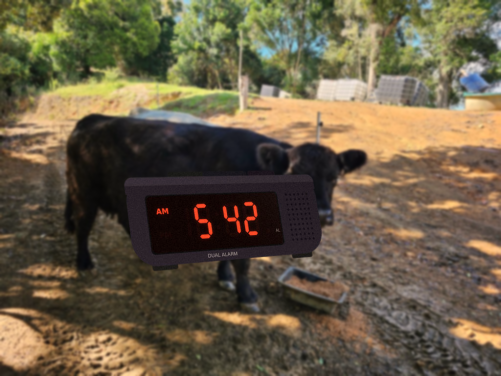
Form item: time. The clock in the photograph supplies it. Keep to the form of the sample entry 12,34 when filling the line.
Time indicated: 5,42
